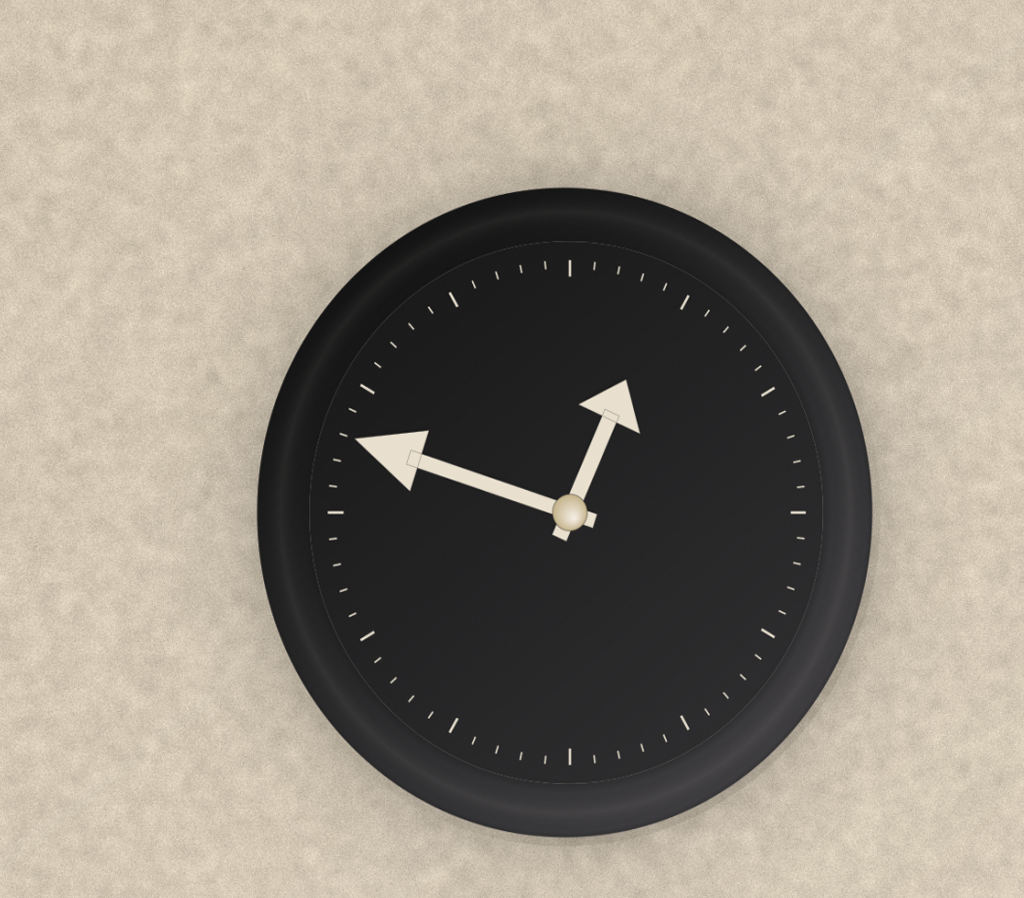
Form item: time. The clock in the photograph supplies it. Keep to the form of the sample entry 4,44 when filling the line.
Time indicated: 12,48
